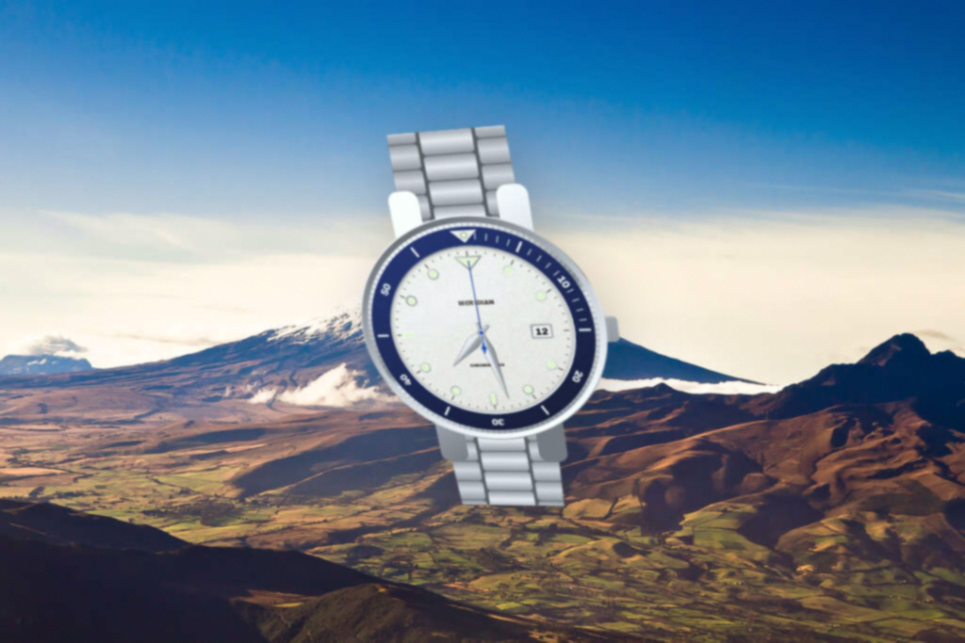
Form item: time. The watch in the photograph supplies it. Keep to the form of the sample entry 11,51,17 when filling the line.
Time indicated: 7,28,00
